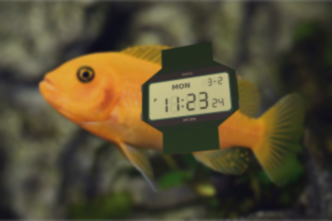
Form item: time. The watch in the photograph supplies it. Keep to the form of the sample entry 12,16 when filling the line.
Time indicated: 11,23
